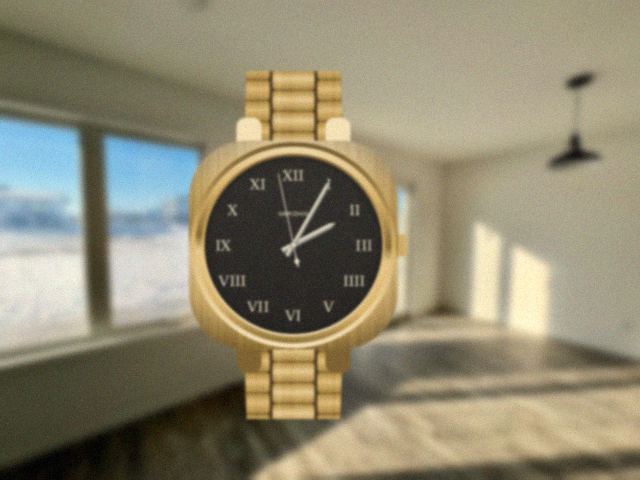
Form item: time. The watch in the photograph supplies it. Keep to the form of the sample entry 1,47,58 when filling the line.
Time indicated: 2,04,58
